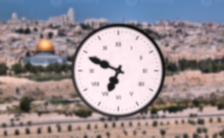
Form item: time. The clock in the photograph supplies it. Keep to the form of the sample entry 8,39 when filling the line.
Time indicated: 6,49
